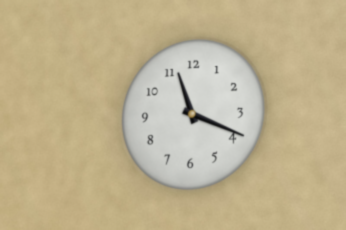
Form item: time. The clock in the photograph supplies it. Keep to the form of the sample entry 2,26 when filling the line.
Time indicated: 11,19
